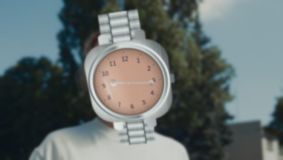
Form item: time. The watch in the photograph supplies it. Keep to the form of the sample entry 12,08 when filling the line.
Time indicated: 9,16
